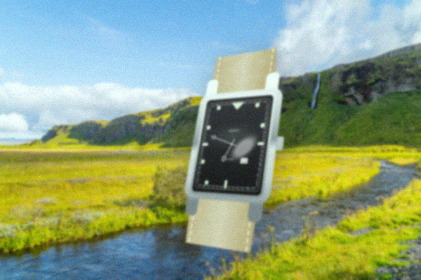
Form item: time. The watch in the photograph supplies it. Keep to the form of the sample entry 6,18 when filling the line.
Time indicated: 6,48
